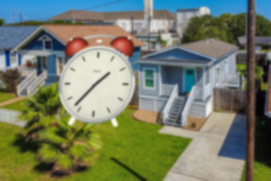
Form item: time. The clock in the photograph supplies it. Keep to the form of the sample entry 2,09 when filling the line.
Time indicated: 1,37
